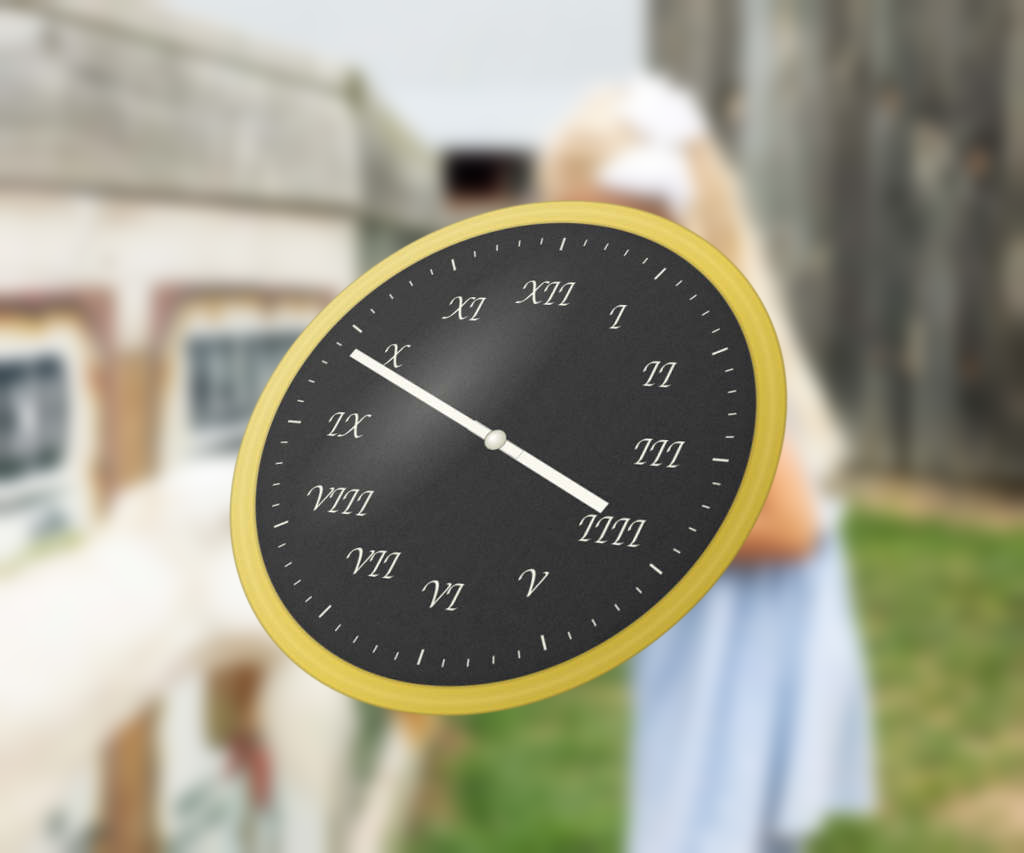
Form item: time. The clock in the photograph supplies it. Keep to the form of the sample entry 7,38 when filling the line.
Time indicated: 3,49
